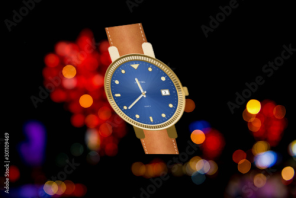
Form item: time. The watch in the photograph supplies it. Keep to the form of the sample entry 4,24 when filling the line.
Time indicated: 11,39
